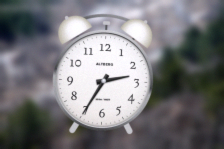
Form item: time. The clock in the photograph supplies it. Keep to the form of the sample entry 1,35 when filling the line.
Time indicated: 2,35
